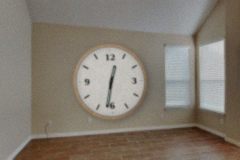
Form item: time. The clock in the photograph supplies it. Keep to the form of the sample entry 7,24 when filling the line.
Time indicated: 12,32
